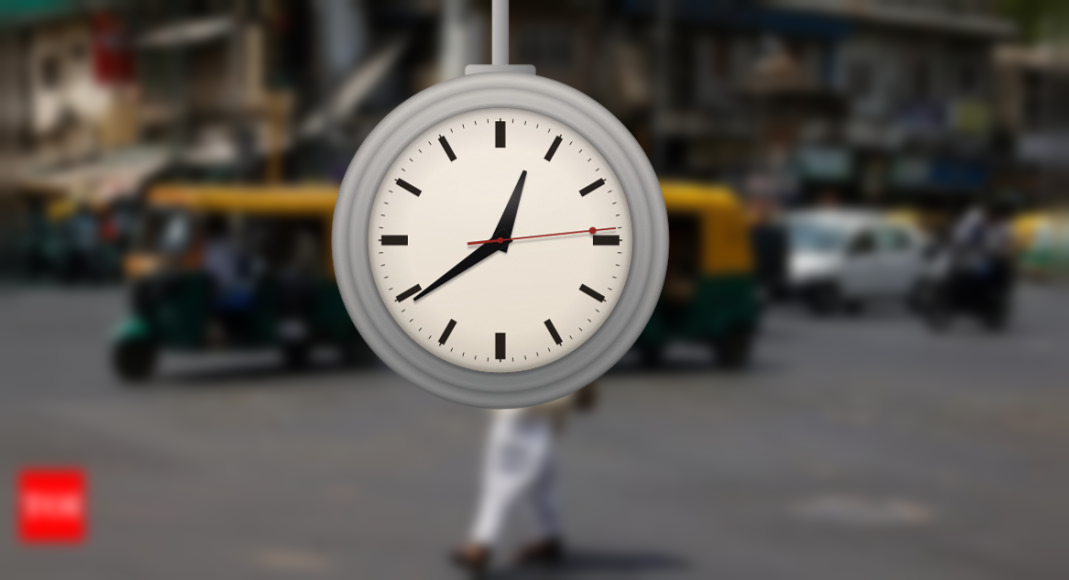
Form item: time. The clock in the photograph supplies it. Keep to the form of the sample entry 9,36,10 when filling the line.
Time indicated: 12,39,14
